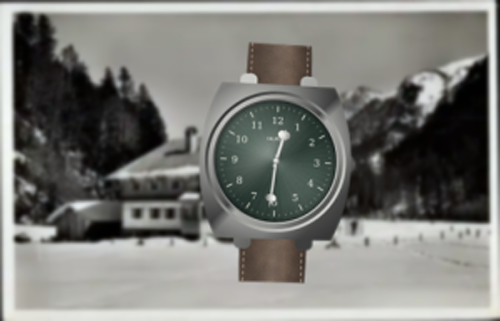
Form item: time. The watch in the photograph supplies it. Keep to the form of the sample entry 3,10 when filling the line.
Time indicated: 12,31
